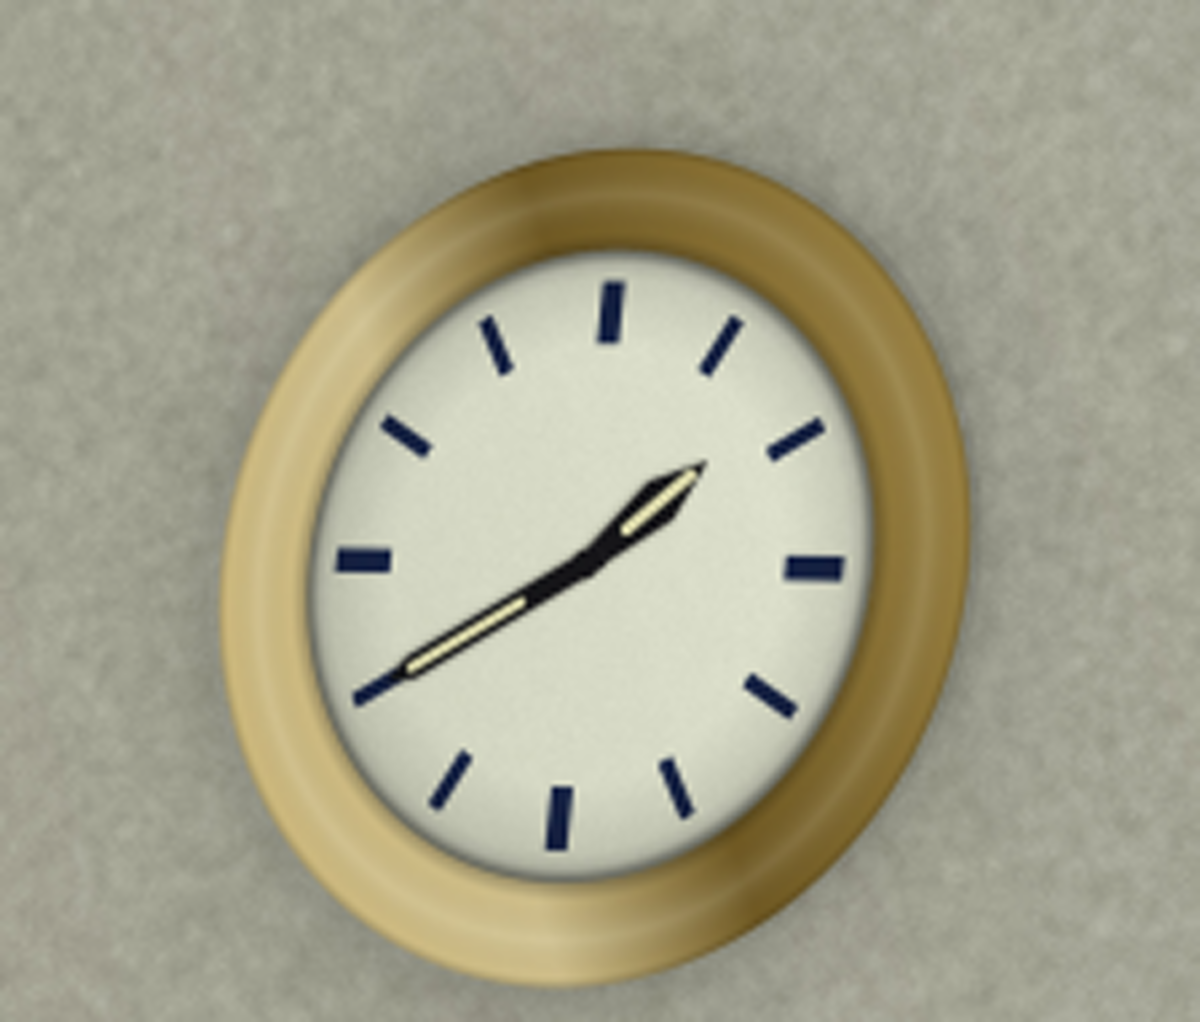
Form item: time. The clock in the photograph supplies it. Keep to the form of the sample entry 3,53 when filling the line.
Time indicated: 1,40
